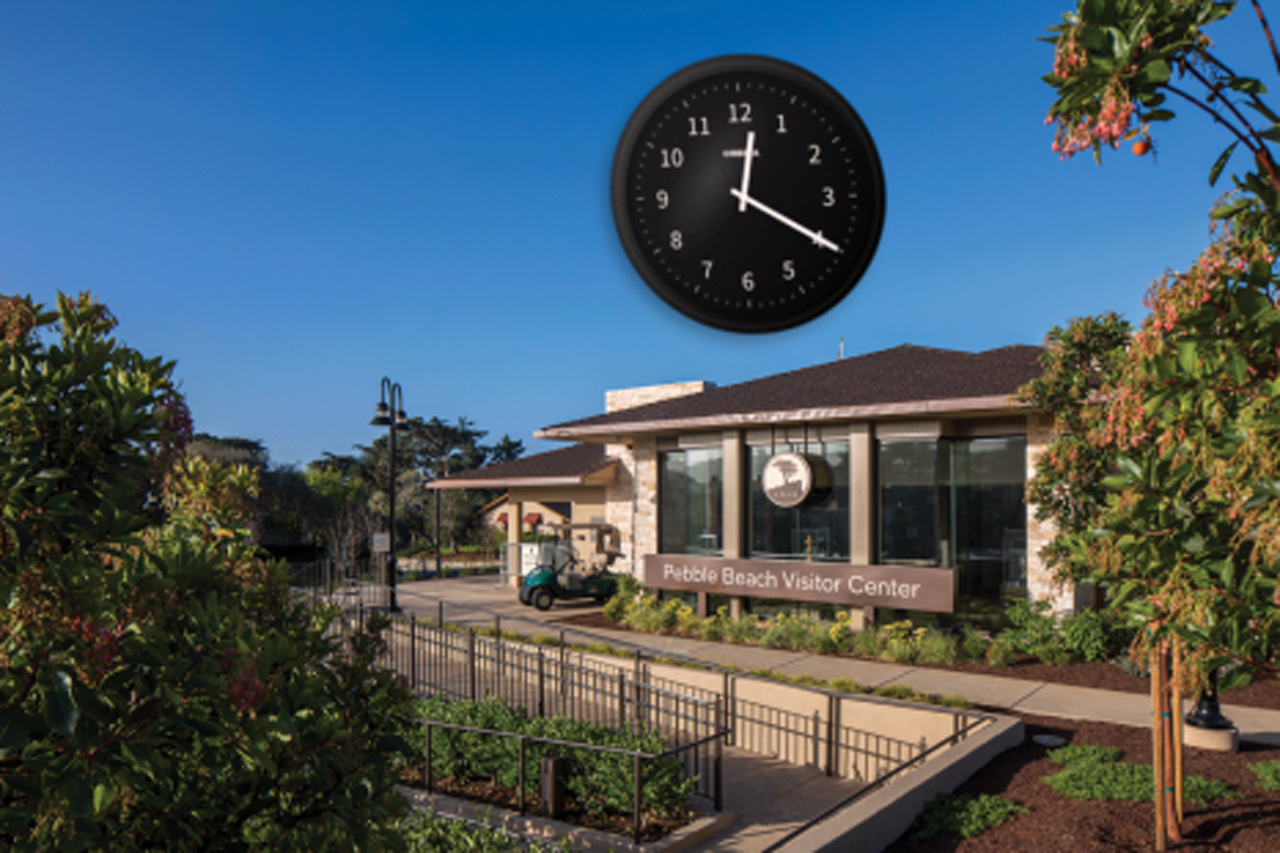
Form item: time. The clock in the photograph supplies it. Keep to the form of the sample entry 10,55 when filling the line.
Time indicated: 12,20
